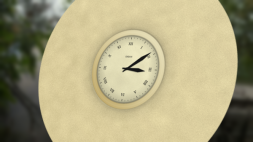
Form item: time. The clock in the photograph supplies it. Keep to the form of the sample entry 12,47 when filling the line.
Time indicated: 3,09
